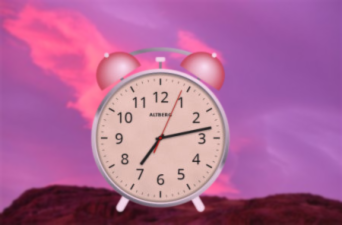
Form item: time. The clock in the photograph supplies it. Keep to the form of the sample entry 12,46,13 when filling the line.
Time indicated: 7,13,04
